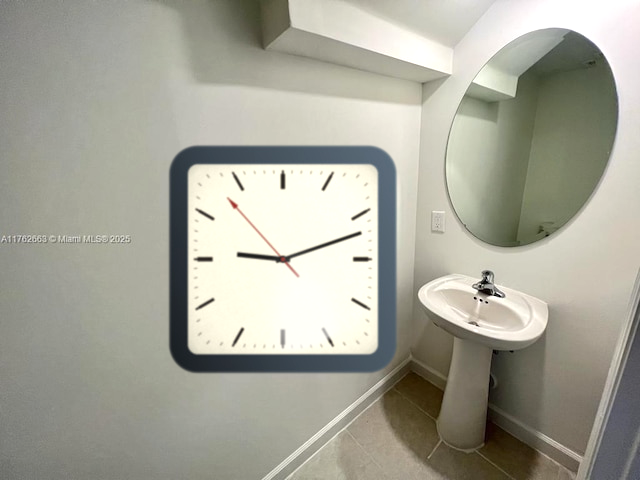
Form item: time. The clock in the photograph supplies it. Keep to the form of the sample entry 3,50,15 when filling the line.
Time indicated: 9,11,53
